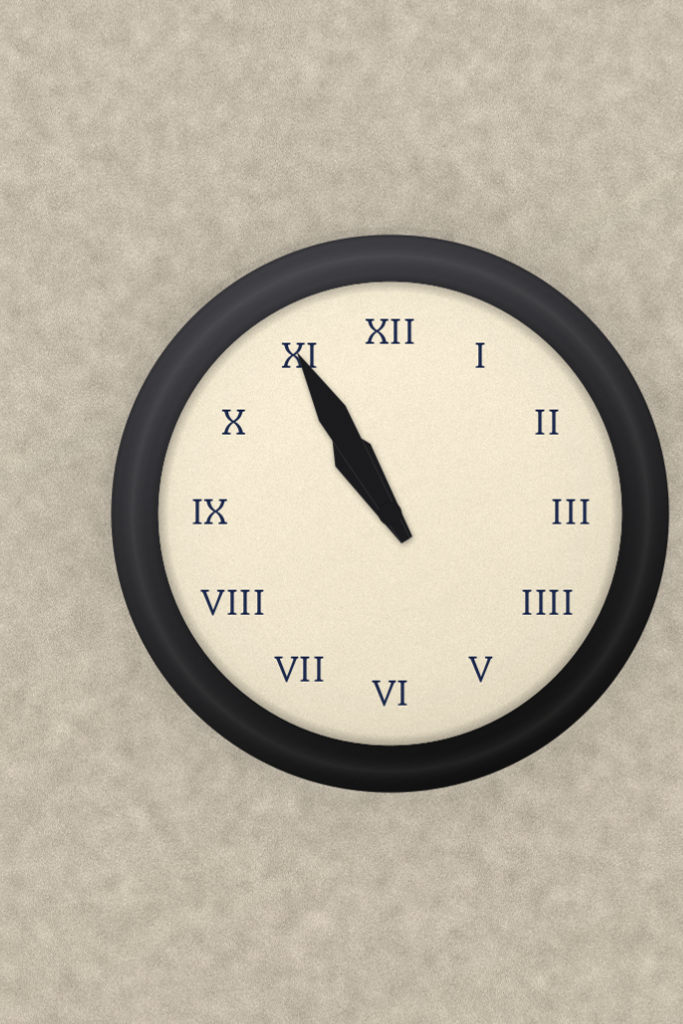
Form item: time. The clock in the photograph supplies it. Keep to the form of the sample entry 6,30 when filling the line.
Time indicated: 10,55
